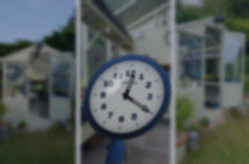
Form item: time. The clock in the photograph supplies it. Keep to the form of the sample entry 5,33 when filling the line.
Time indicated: 12,20
